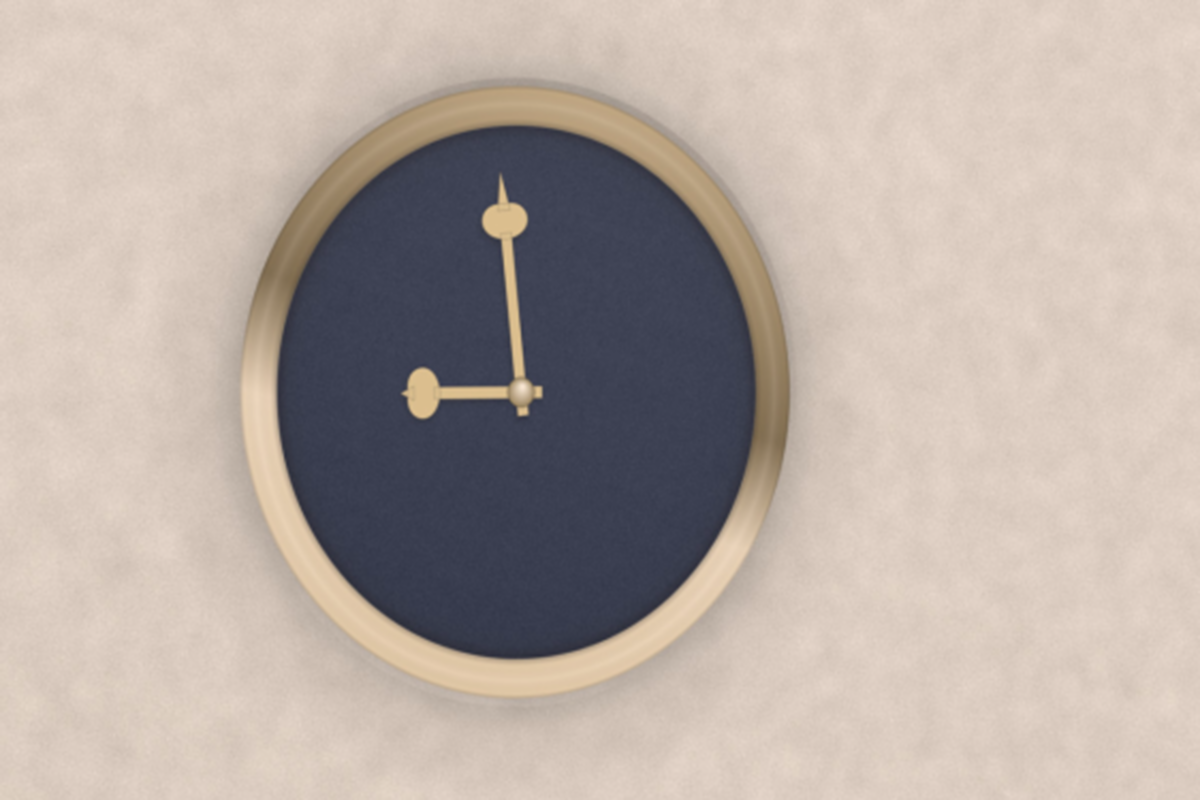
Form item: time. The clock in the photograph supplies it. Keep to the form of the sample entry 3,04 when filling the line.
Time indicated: 8,59
